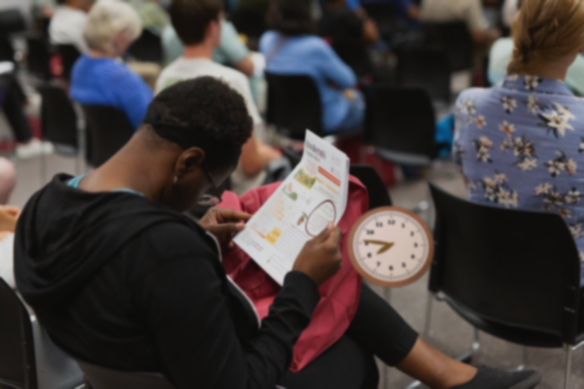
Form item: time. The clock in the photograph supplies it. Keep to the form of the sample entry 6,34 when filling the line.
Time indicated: 7,46
